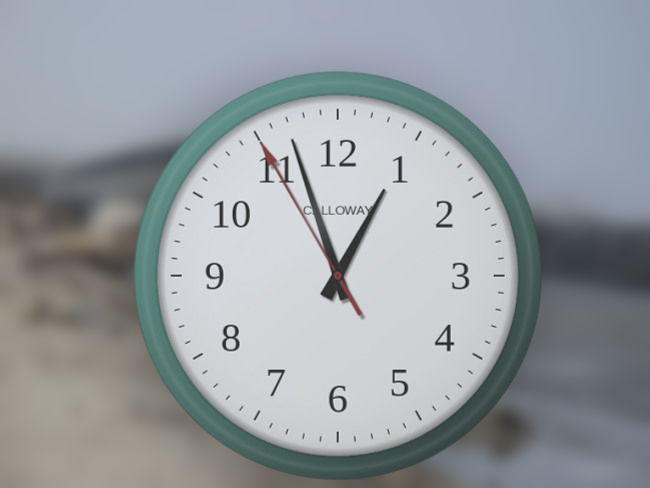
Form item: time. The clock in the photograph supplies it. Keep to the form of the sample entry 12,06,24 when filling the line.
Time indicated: 12,56,55
